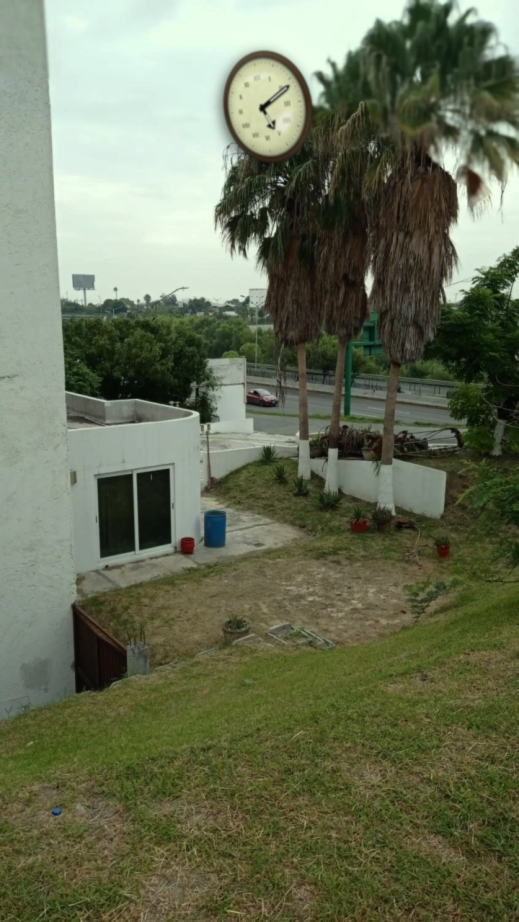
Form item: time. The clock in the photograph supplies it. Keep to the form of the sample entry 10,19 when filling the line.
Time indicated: 5,11
